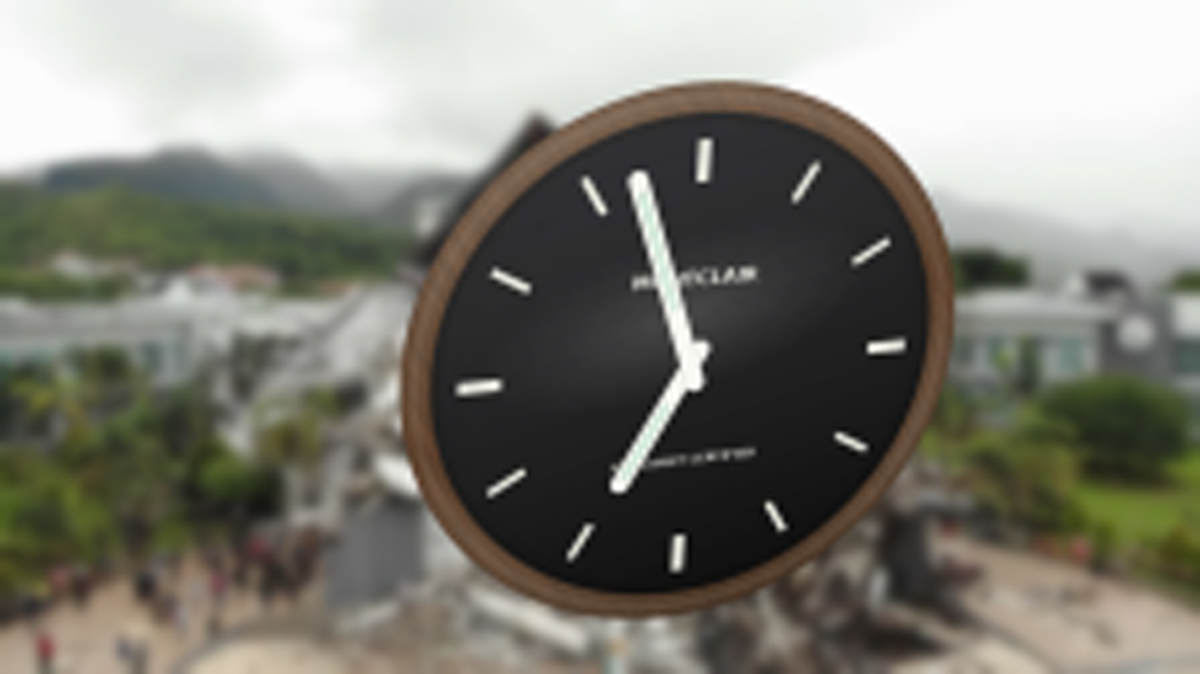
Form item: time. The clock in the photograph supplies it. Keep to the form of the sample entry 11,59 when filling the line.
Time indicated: 6,57
